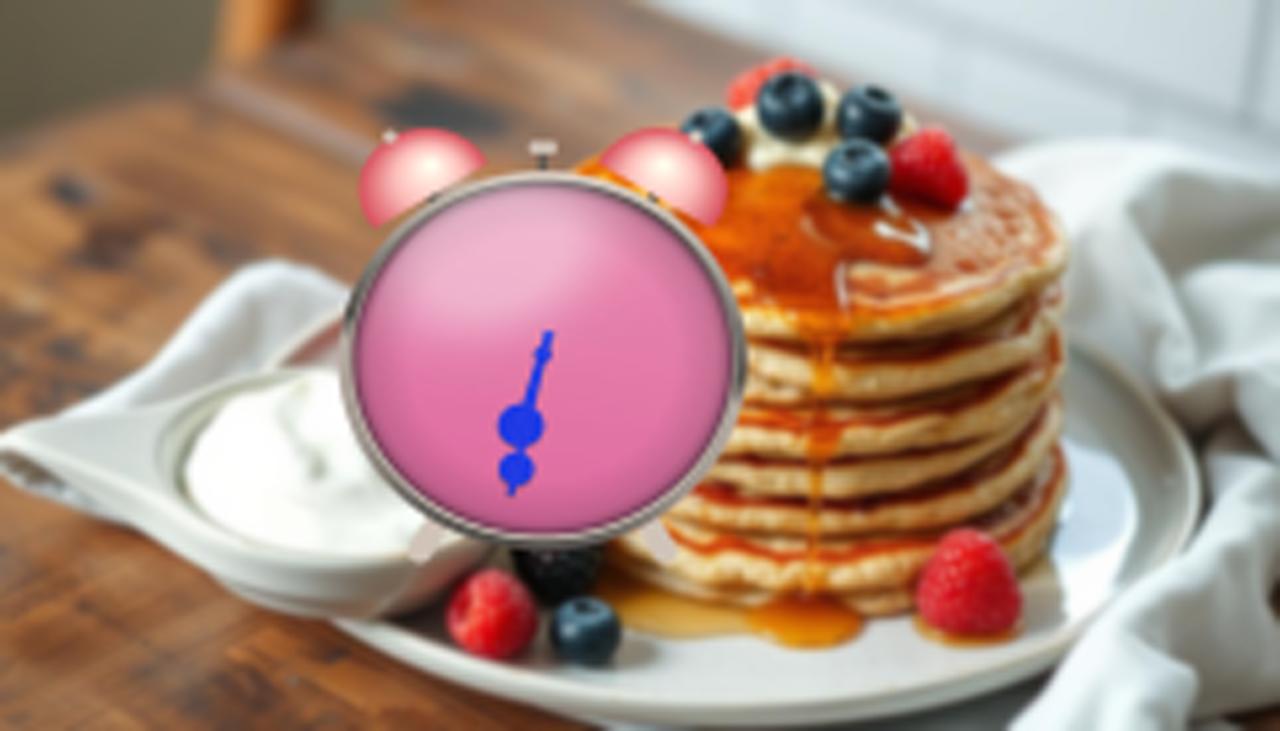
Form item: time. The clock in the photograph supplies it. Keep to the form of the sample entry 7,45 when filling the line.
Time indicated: 6,32
